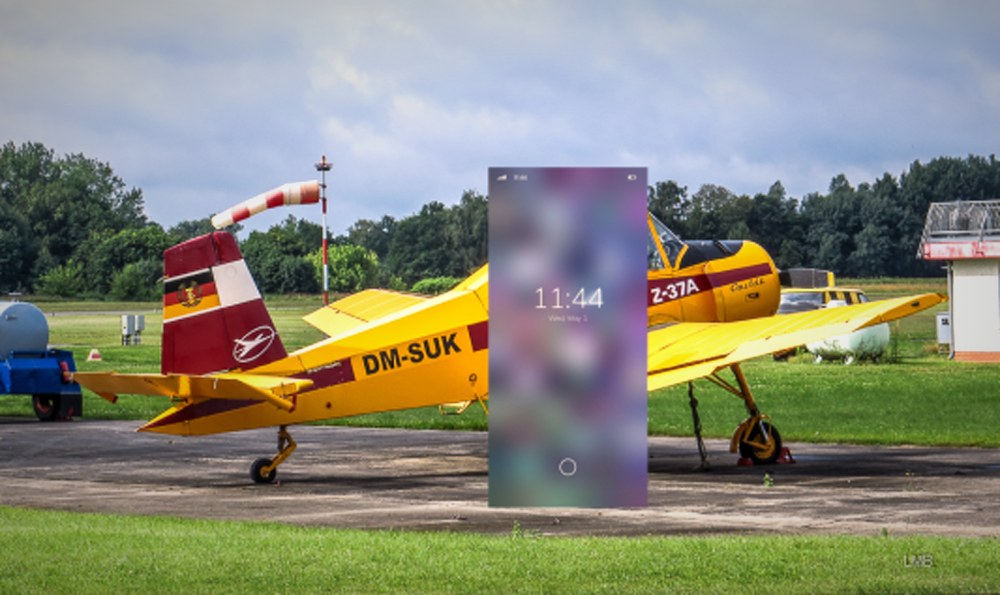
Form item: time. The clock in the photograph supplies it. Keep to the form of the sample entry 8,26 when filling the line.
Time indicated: 11,44
